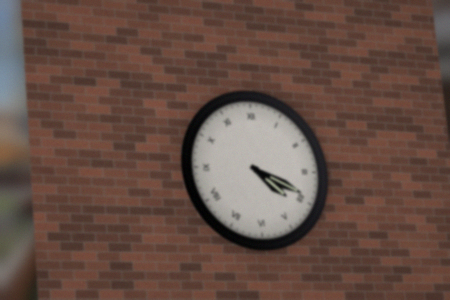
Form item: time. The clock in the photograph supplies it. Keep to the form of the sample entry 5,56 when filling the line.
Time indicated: 4,19
